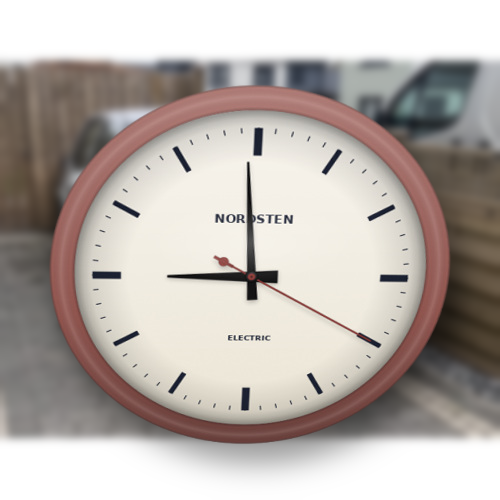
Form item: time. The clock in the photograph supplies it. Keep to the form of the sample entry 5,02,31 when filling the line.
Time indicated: 8,59,20
